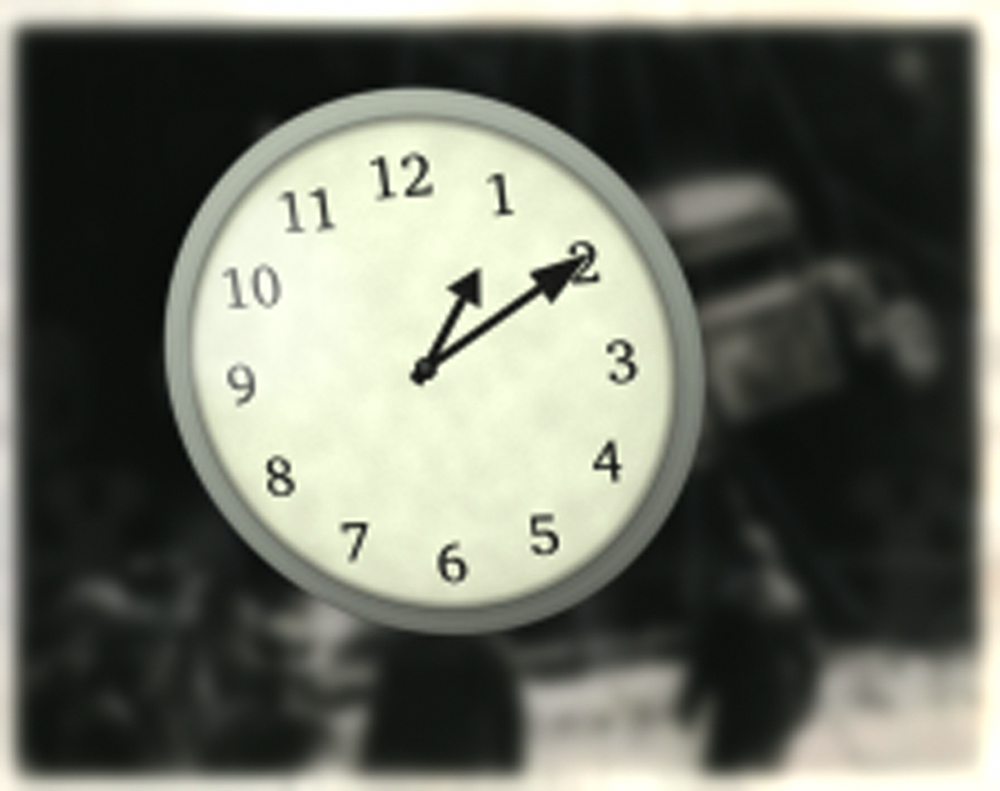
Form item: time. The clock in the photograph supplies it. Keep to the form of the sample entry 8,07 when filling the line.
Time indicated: 1,10
